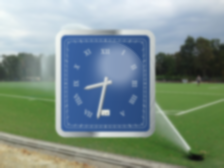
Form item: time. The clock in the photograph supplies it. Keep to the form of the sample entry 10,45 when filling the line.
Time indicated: 8,32
